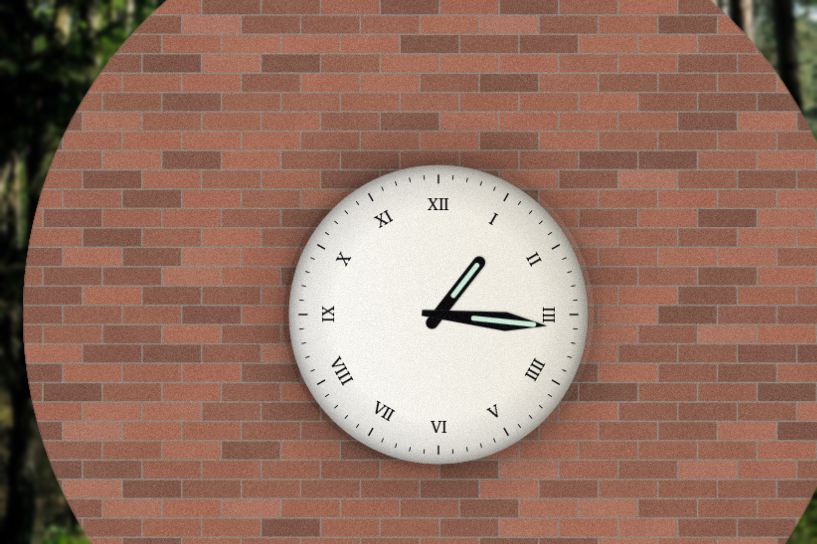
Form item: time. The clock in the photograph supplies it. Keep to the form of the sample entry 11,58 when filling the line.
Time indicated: 1,16
